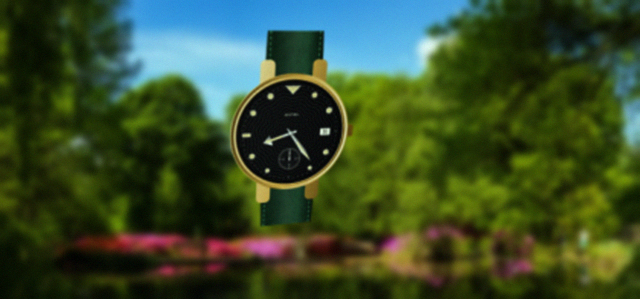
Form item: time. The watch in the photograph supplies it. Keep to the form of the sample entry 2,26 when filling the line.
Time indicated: 8,24
